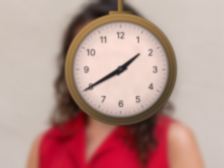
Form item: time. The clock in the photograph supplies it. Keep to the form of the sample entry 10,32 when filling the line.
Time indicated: 1,40
